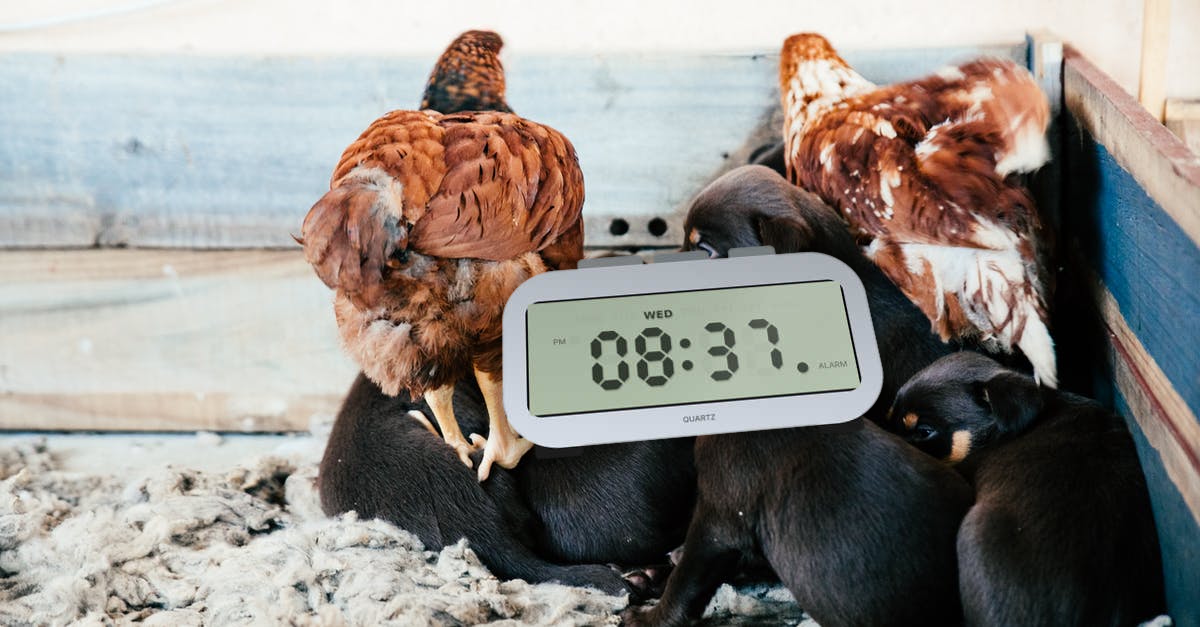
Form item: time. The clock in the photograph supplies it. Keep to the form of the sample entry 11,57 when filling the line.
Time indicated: 8,37
